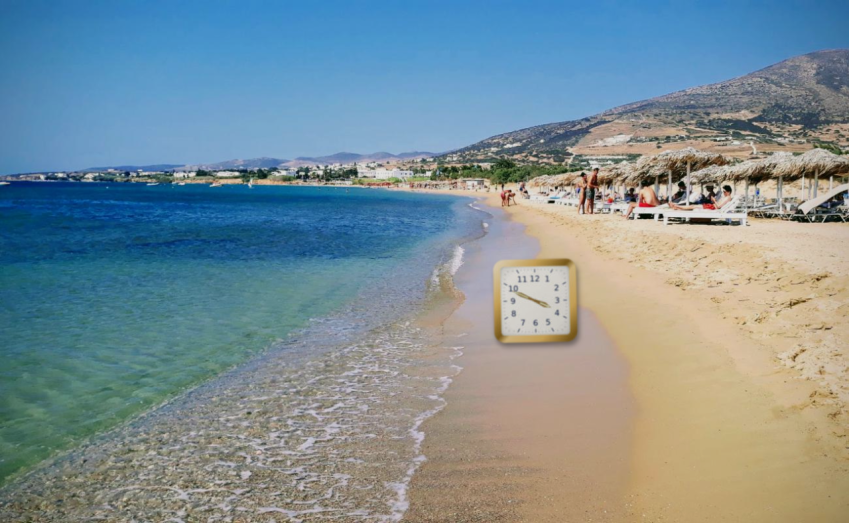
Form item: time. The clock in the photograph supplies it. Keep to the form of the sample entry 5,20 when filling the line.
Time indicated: 3,49
